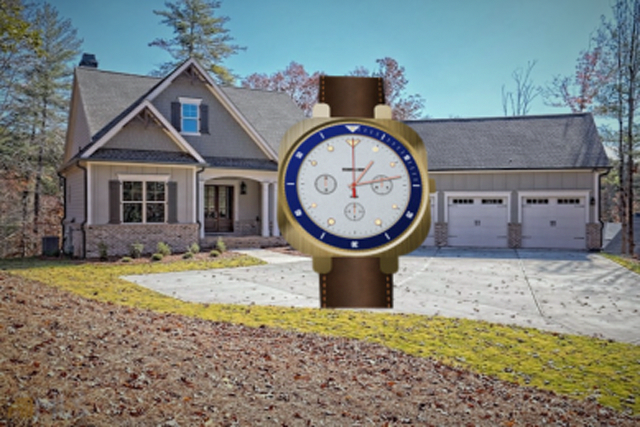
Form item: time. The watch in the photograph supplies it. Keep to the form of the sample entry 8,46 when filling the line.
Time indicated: 1,13
